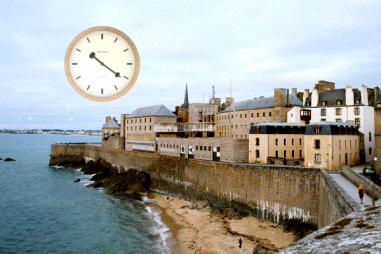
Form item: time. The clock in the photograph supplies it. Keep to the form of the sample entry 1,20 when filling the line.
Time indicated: 10,21
